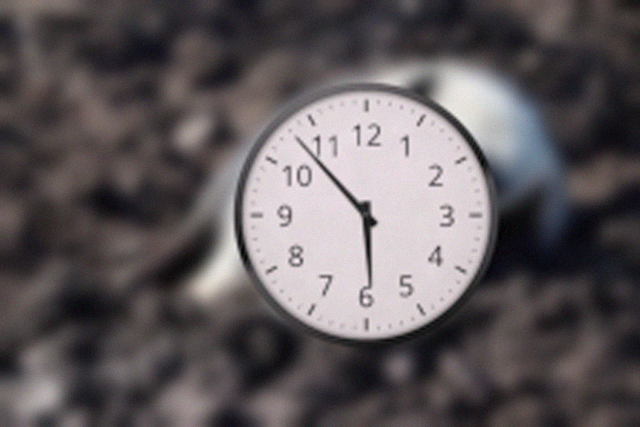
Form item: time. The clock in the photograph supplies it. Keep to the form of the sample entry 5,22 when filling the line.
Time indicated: 5,53
